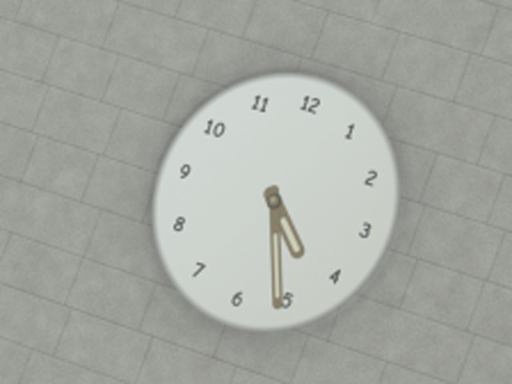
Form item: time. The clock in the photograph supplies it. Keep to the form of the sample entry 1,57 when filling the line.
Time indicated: 4,26
